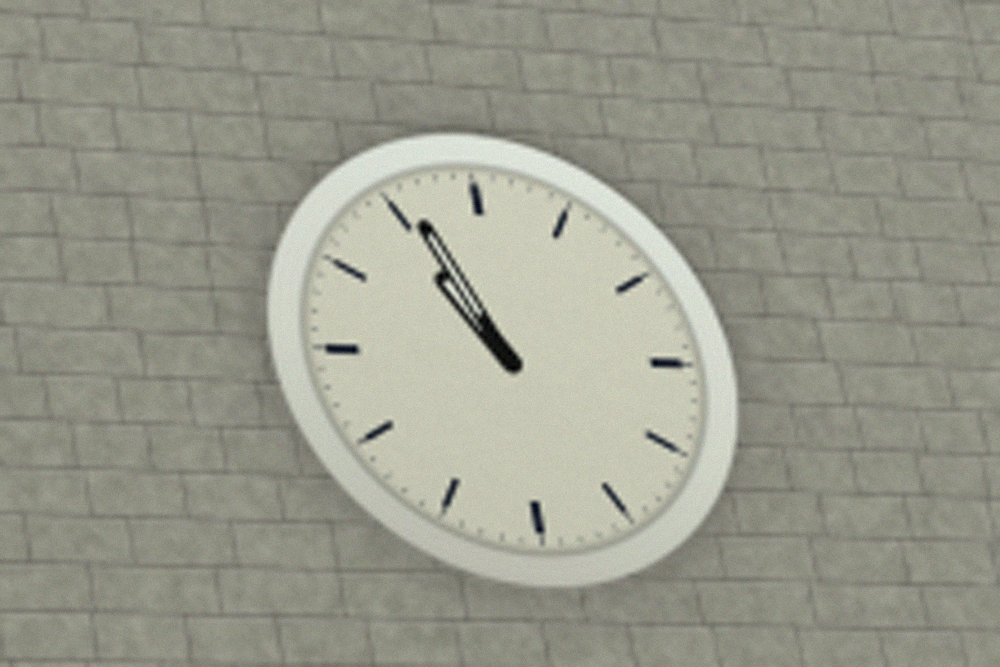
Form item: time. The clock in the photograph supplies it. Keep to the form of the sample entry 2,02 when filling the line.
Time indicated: 10,56
